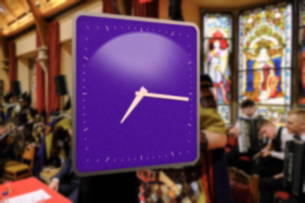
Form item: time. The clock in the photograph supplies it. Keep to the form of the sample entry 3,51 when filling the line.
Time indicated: 7,16
